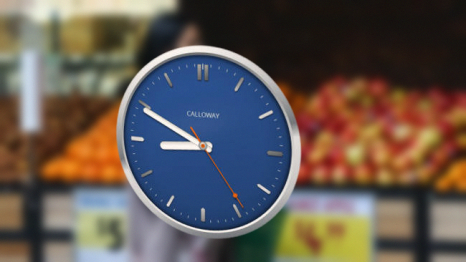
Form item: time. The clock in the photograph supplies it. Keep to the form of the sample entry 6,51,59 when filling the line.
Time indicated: 8,49,24
